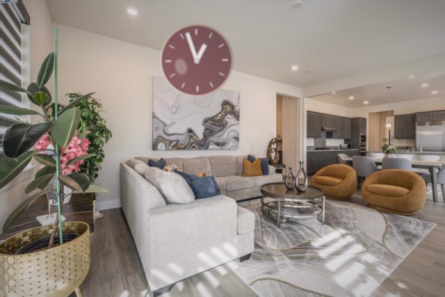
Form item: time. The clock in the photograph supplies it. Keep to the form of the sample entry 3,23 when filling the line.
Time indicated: 12,57
